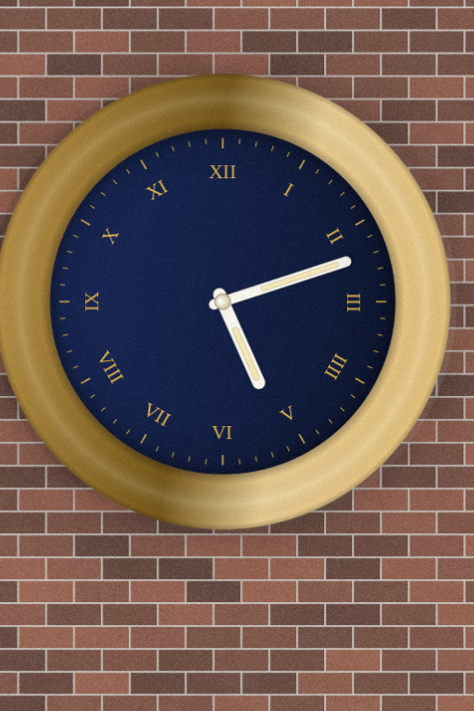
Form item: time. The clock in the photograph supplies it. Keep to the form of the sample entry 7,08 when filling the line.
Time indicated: 5,12
